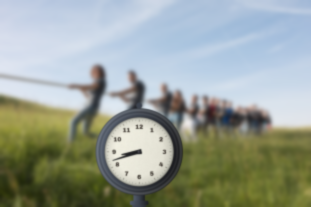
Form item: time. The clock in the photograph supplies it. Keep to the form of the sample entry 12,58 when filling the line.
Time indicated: 8,42
